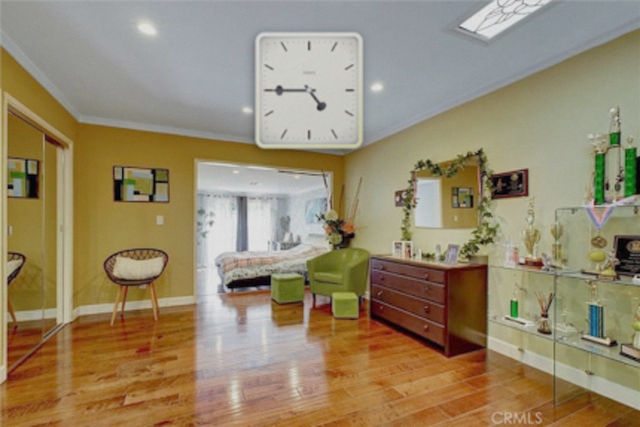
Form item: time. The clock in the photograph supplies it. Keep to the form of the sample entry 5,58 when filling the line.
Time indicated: 4,45
